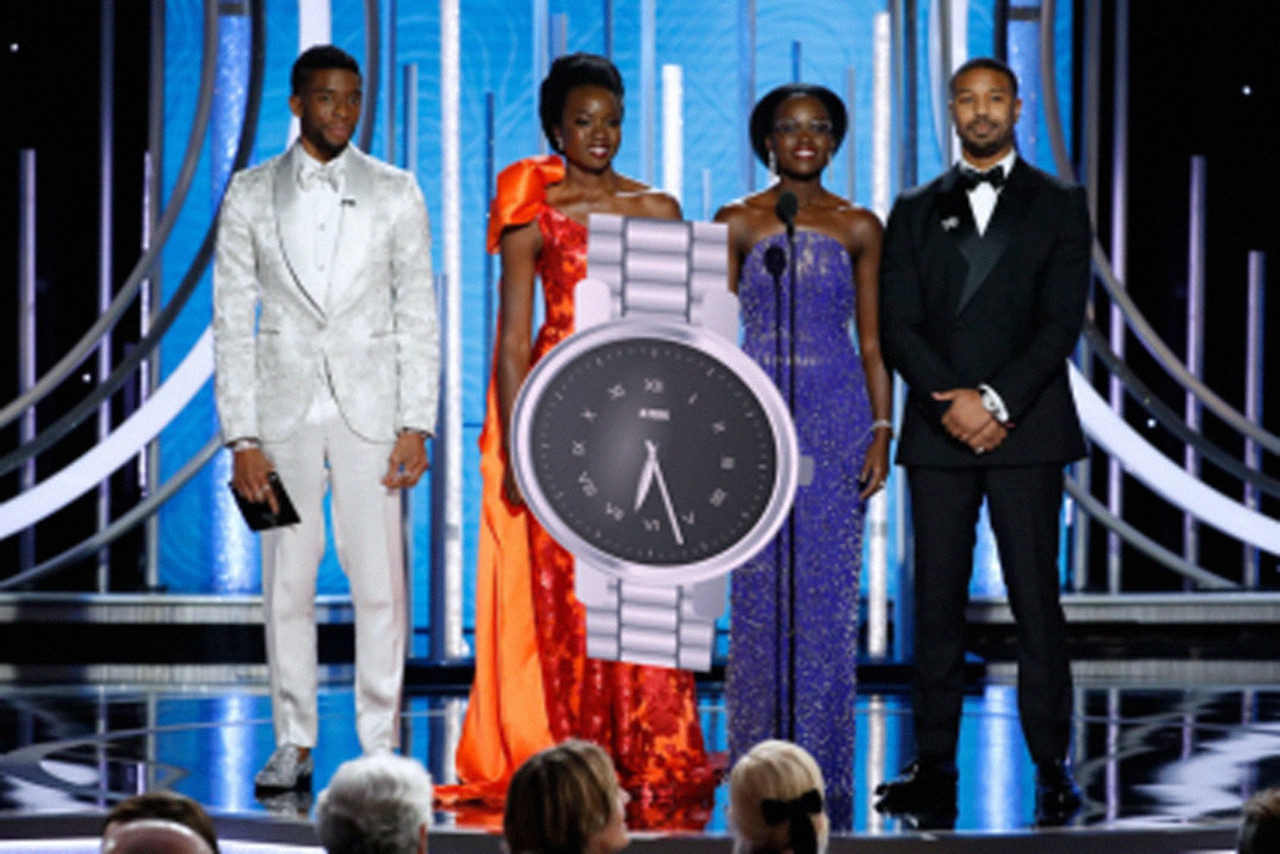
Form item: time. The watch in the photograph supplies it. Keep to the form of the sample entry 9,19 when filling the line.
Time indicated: 6,27
